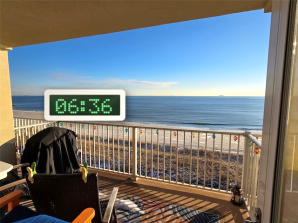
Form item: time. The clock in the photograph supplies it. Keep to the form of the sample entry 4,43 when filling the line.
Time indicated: 6,36
